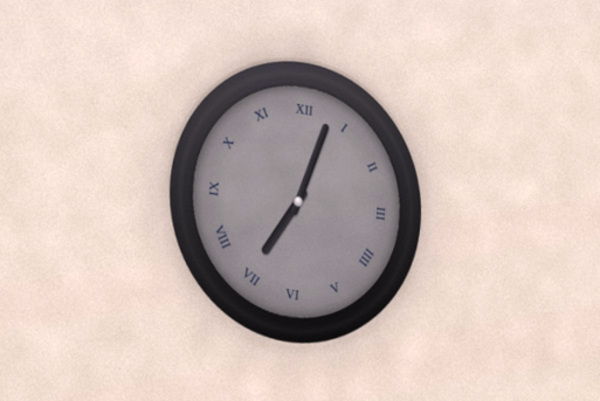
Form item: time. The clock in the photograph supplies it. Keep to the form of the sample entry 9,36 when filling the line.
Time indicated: 7,03
